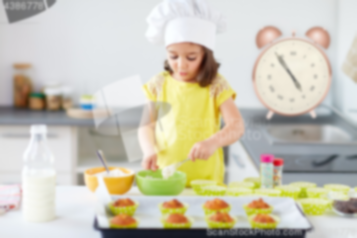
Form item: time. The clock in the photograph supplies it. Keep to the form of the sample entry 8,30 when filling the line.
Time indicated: 4,54
